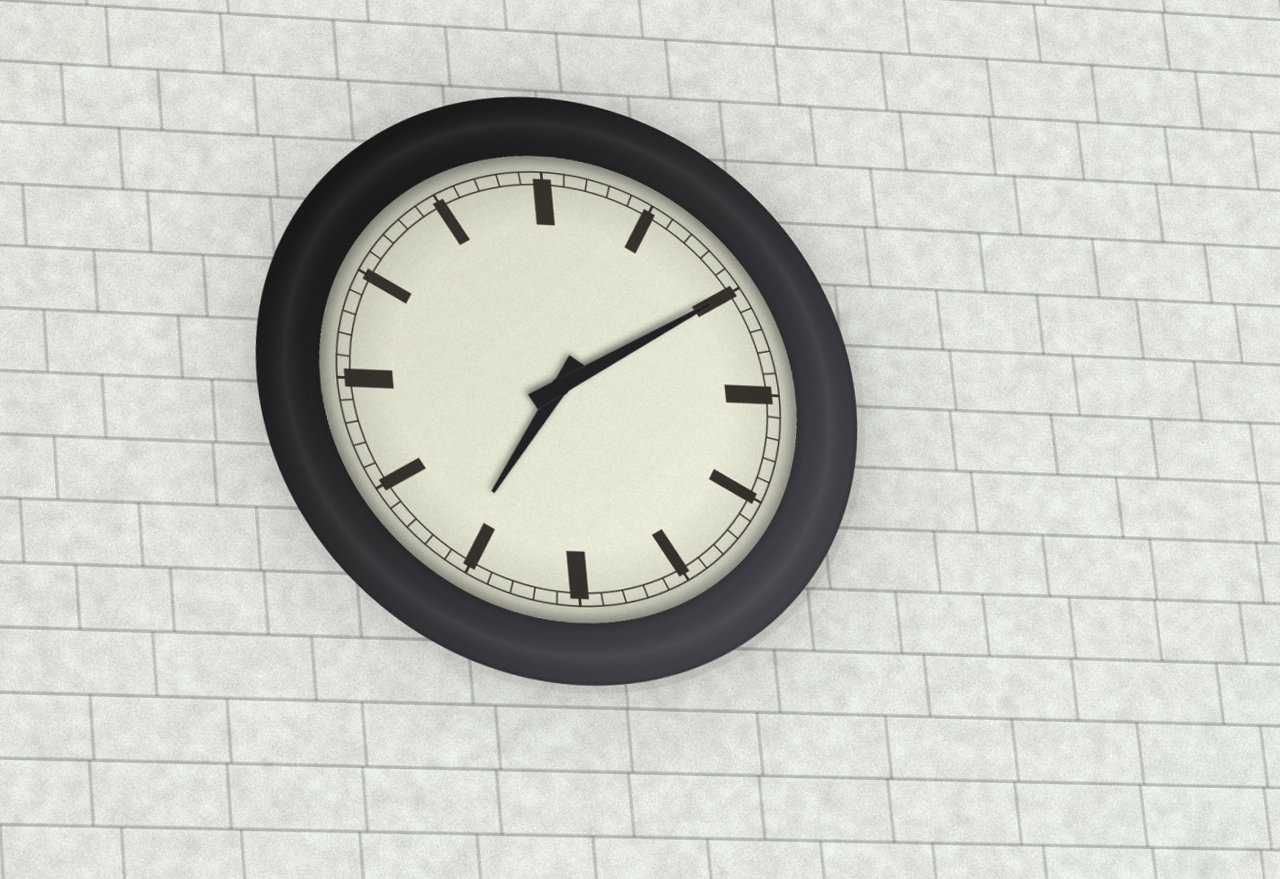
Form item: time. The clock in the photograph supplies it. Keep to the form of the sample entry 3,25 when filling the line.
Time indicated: 7,10
